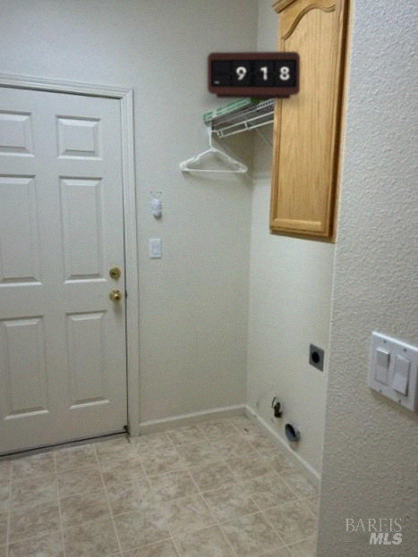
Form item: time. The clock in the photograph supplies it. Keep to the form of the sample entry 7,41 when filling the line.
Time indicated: 9,18
